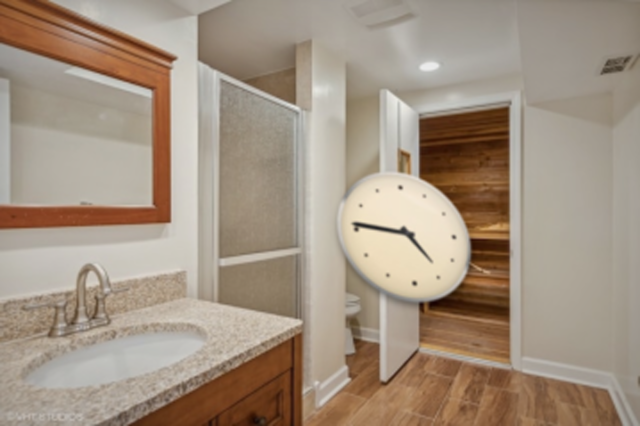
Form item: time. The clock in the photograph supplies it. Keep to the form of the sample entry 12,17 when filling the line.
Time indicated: 4,46
